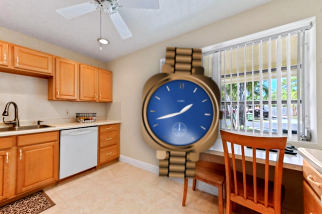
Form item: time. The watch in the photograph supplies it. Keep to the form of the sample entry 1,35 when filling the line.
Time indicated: 1,42
